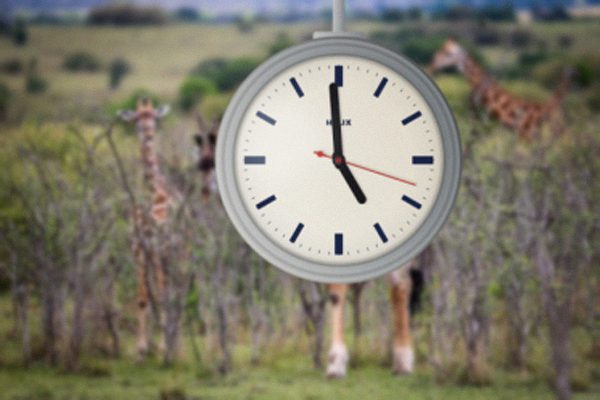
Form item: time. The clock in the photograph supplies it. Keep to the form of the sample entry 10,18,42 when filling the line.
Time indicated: 4,59,18
